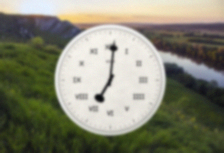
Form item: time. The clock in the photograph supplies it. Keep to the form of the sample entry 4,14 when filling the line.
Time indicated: 7,01
